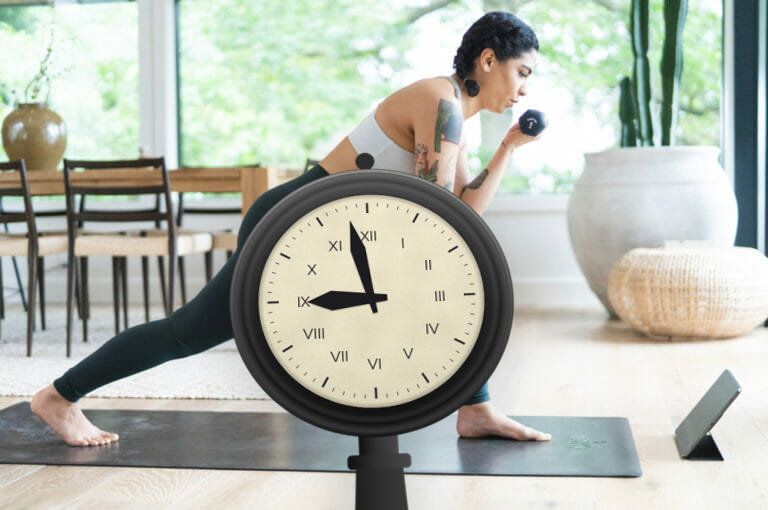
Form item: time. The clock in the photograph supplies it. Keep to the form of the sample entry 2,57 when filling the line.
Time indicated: 8,58
